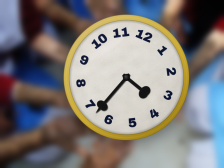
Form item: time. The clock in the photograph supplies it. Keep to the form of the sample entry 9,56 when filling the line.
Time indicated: 3,33
